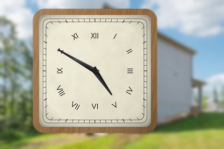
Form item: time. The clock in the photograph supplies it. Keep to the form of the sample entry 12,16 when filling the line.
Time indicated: 4,50
